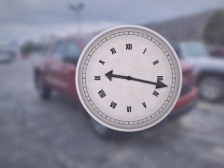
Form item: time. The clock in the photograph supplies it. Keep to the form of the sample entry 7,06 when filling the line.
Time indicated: 9,17
